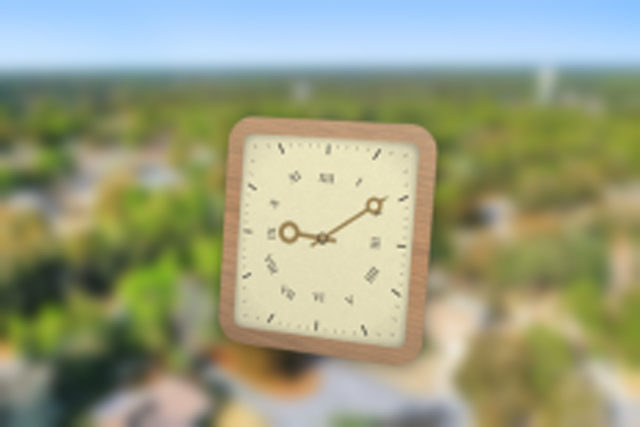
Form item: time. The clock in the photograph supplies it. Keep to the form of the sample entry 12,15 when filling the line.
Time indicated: 9,09
